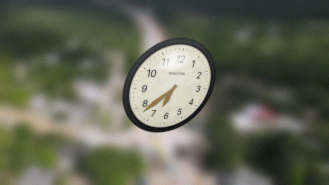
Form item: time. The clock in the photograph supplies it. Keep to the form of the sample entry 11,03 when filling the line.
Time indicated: 6,38
